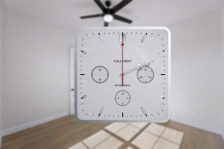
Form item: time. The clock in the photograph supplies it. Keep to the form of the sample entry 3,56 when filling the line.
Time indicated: 2,11
